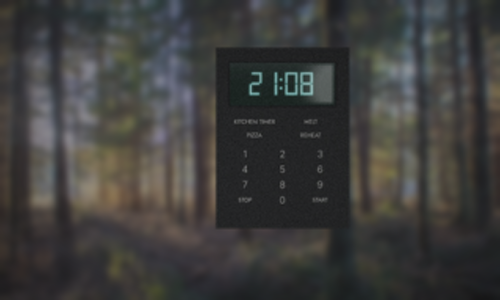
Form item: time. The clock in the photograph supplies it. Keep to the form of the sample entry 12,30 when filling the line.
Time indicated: 21,08
